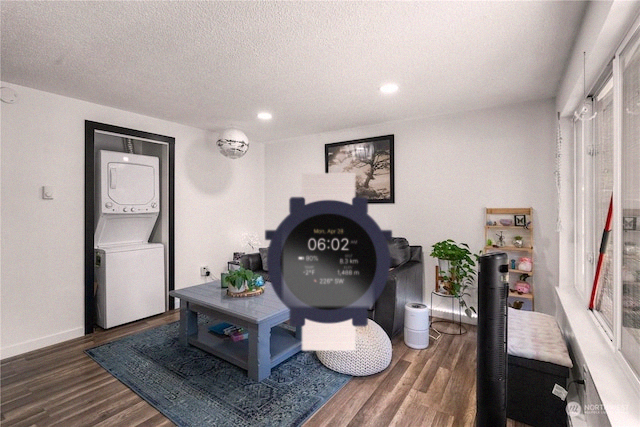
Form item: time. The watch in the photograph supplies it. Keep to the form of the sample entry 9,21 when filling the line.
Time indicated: 6,02
